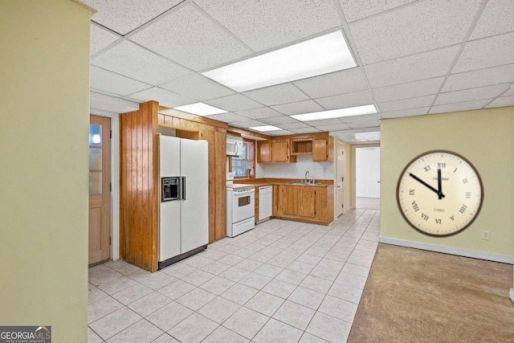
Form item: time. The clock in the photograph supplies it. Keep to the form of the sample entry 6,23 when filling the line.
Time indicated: 11,50
